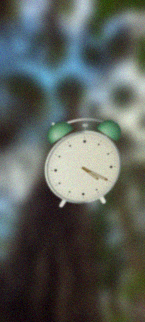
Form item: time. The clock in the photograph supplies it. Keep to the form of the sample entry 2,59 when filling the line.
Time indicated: 4,20
